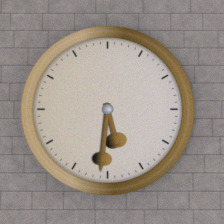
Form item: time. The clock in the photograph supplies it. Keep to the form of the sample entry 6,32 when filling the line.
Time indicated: 5,31
